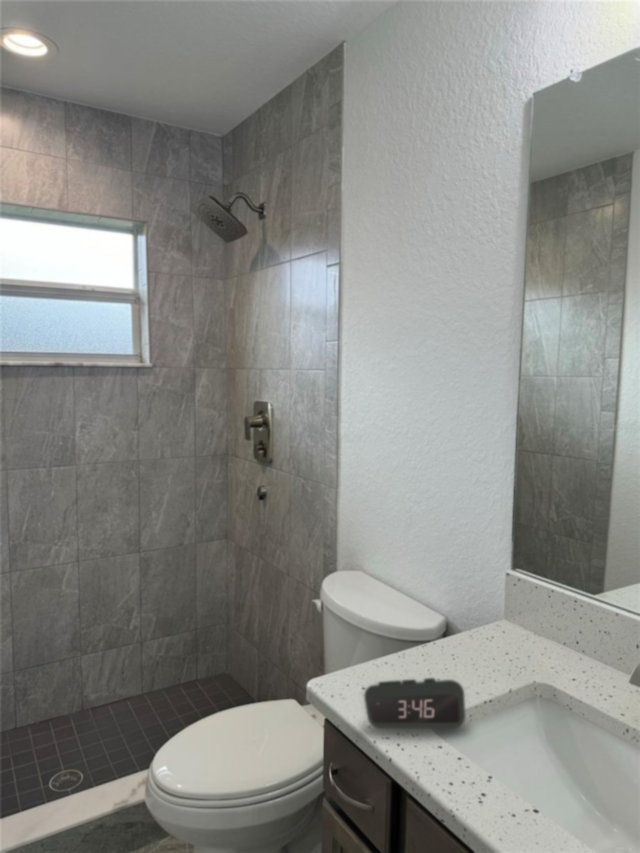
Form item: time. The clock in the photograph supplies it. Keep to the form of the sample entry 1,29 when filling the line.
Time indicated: 3,46
